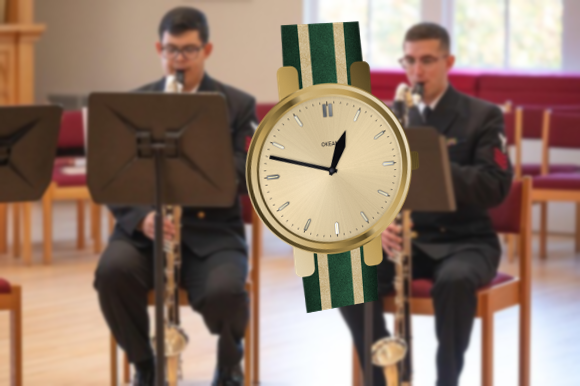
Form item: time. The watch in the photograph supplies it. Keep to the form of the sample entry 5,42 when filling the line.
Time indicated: 12,48
